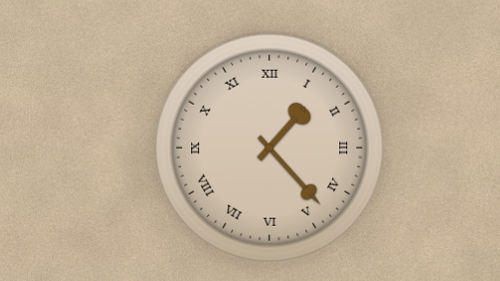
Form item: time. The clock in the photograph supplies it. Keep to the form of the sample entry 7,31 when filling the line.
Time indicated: 1,23
